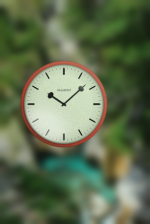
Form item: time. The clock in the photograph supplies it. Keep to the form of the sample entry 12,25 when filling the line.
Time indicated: 10,08
